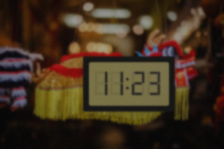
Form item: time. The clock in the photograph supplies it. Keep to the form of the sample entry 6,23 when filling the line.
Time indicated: 11,23
